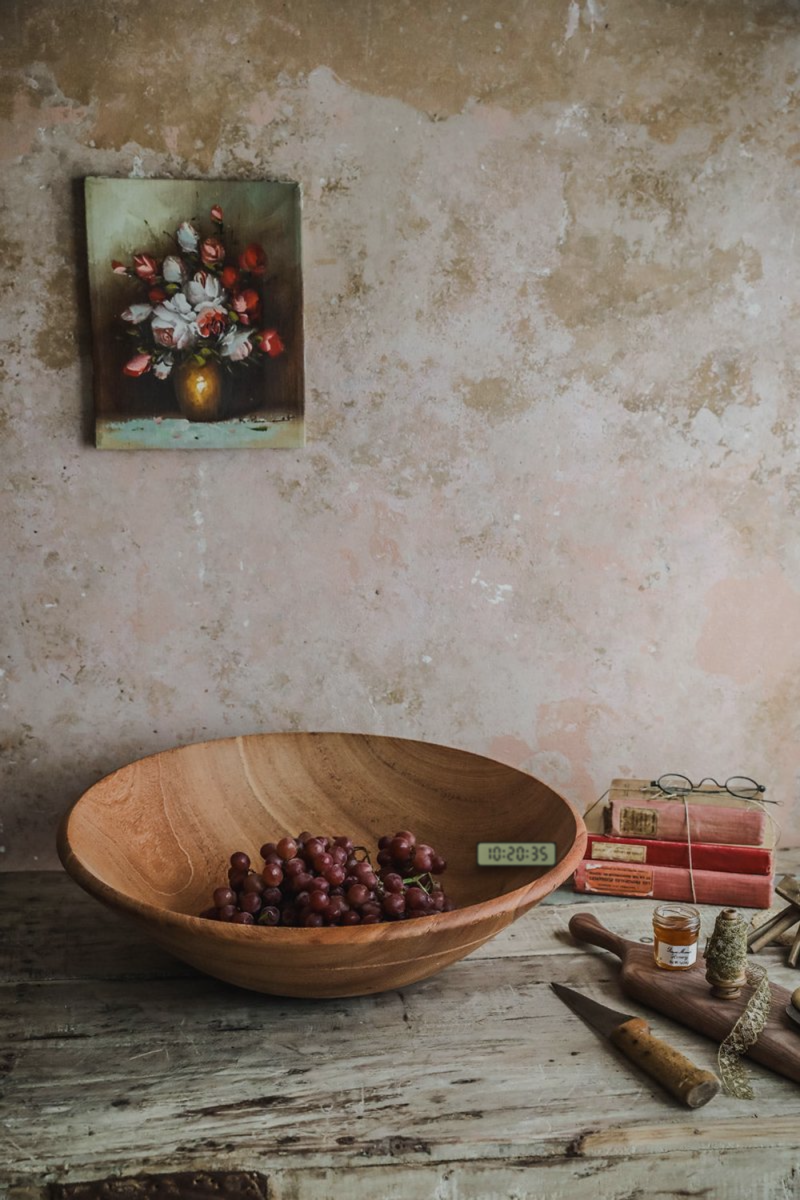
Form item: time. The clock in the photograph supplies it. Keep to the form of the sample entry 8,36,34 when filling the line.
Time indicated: 10,20,35
